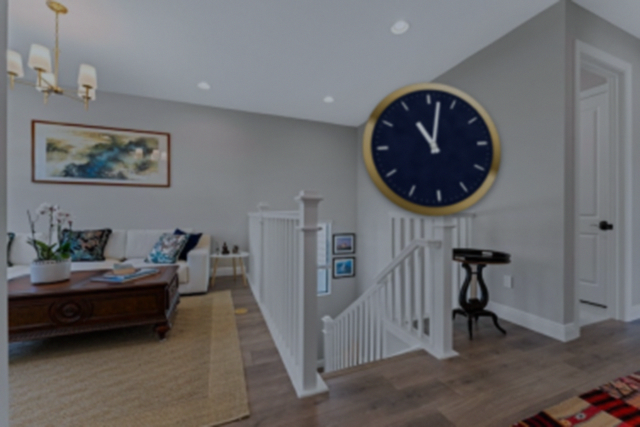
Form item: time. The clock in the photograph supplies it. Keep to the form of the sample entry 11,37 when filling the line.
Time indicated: 11,02
